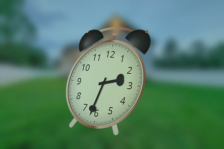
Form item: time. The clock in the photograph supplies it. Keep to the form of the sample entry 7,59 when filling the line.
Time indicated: 2,32
